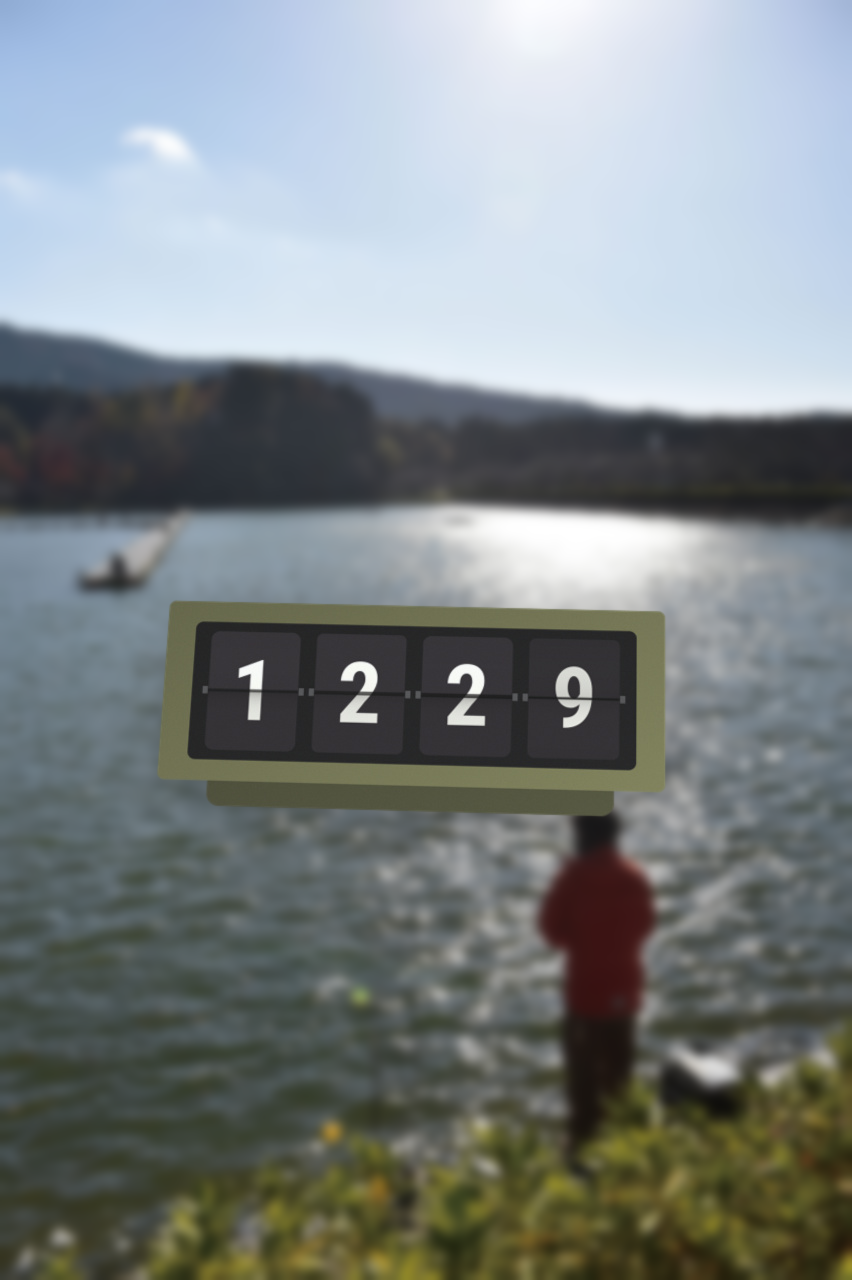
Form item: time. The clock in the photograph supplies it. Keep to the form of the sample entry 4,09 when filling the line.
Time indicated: 12,29
